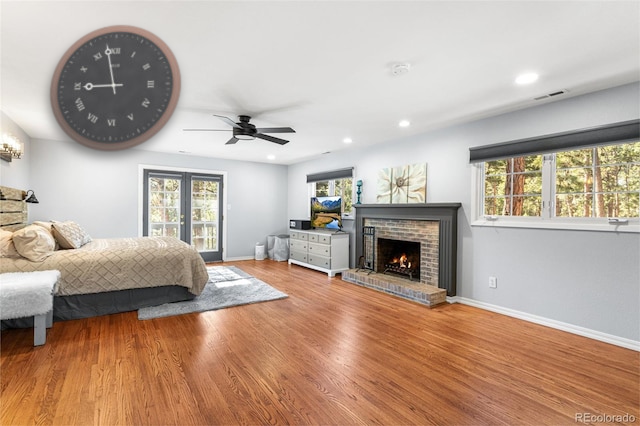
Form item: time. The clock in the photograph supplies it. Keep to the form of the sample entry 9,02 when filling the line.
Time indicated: 8,58
